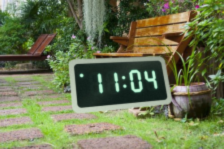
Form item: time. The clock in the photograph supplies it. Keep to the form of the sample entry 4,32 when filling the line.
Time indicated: 11,04
